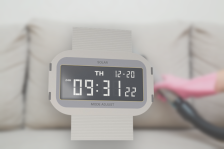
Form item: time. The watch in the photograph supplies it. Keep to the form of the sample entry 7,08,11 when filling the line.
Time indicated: 9,31,22
